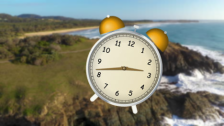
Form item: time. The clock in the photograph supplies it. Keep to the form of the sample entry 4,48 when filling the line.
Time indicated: 2,42
